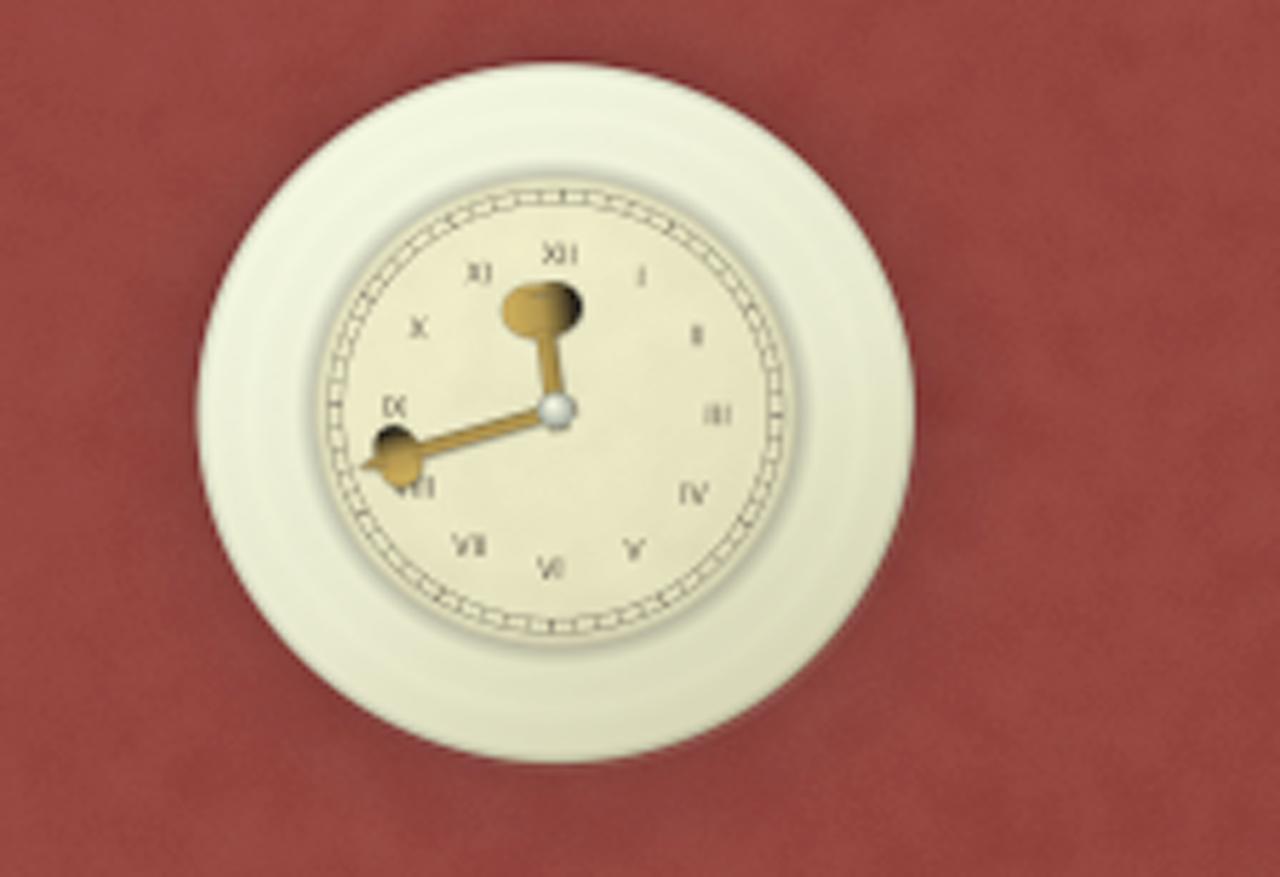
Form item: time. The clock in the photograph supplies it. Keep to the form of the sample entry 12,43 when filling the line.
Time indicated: 11,42
